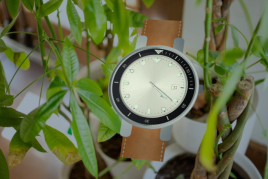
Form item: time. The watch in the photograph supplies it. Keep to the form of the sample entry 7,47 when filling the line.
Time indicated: 4,21
